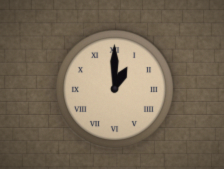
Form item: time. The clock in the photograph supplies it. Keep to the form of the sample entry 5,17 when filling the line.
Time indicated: 1,00
